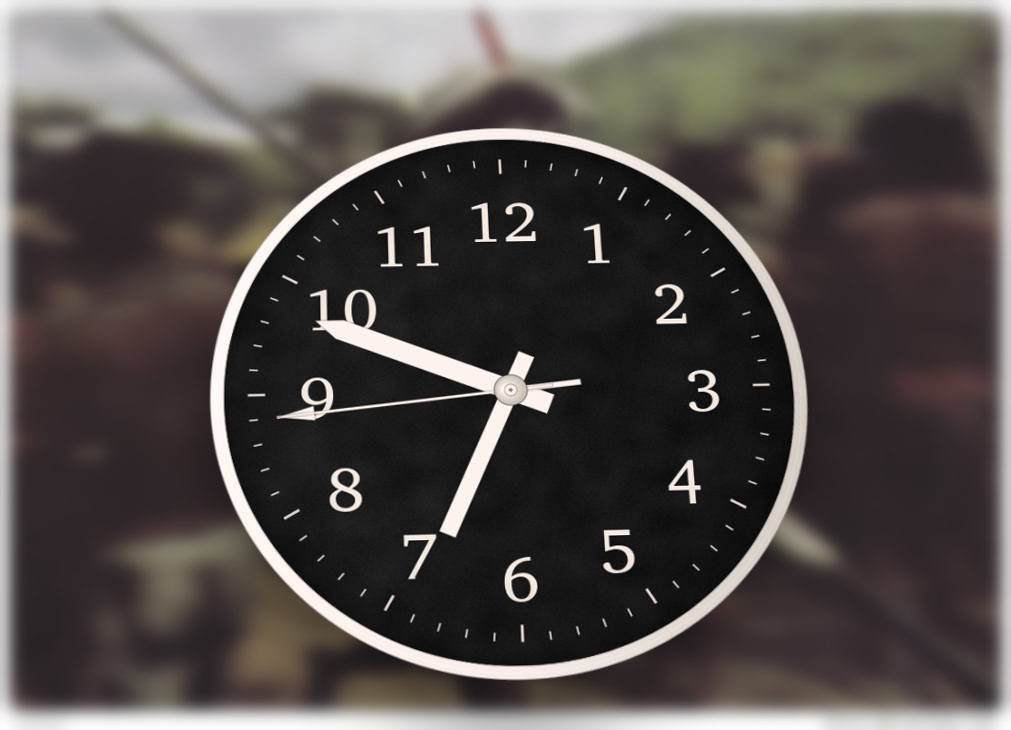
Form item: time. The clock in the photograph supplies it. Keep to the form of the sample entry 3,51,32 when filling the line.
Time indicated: 6,48,44
